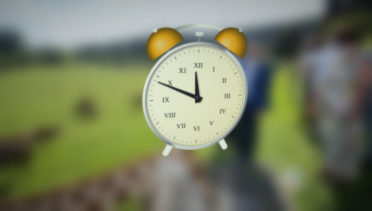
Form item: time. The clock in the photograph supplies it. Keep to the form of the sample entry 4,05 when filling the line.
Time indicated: 11,49
